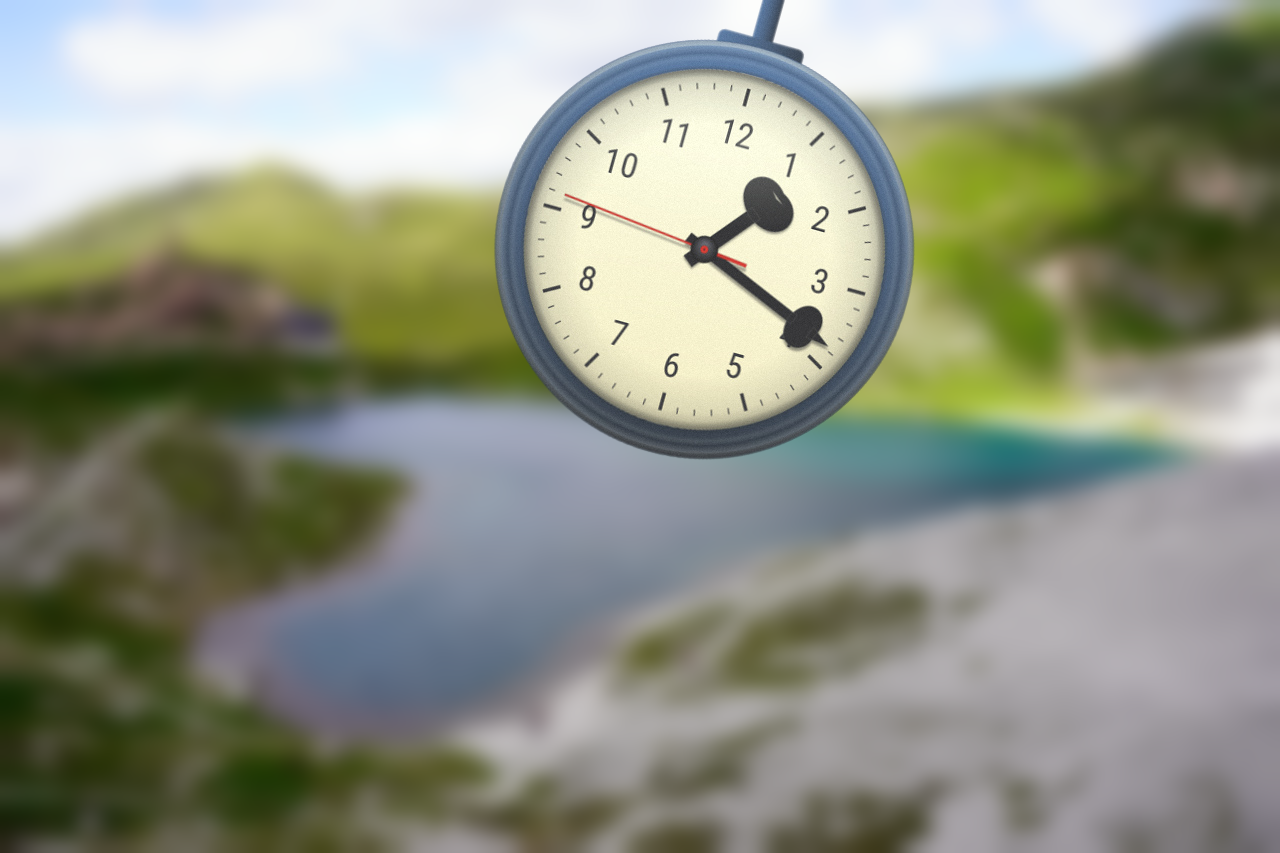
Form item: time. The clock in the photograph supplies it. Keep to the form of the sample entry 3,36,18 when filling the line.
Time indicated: 1,18,46
